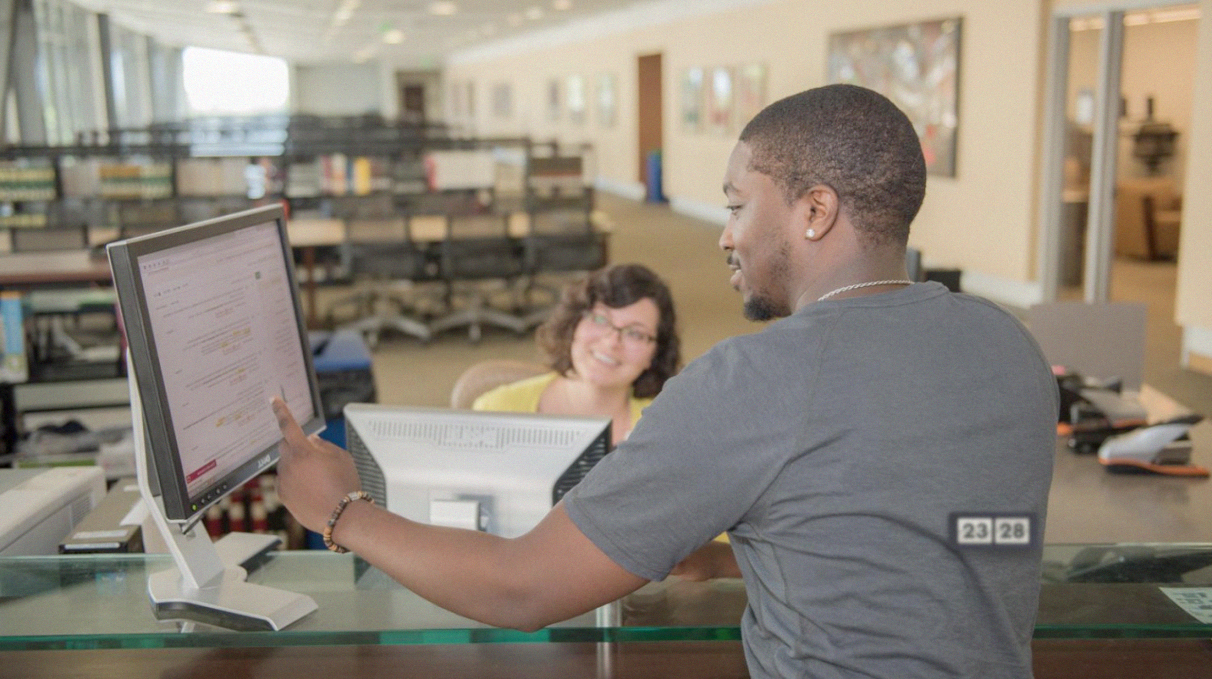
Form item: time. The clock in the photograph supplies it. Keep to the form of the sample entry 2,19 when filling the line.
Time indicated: 23,28
